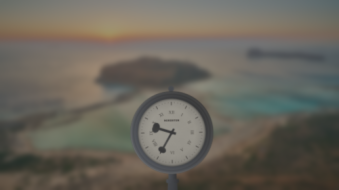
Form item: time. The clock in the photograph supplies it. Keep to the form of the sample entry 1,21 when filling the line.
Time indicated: 9,35
